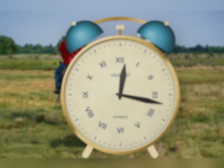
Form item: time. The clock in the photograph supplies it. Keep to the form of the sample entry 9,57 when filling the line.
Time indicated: 12,17
